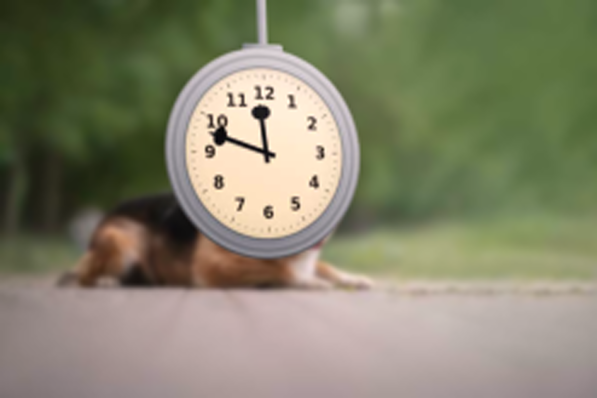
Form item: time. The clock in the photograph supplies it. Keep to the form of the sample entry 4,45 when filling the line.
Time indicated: 11,48
